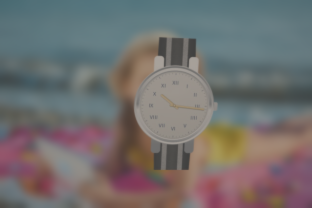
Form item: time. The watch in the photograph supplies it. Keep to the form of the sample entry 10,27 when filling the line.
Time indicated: 10,16
